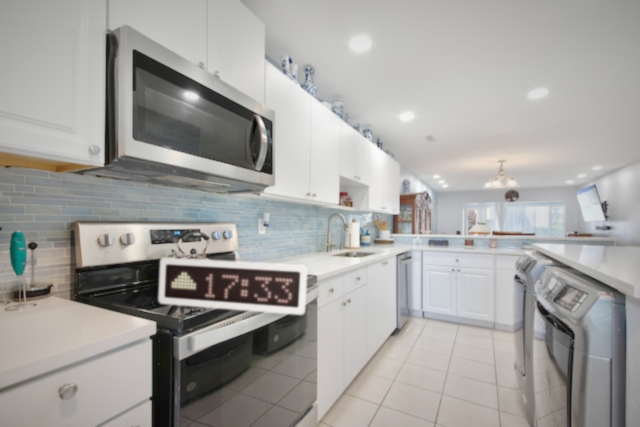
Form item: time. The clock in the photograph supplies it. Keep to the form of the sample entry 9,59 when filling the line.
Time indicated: 17,33
